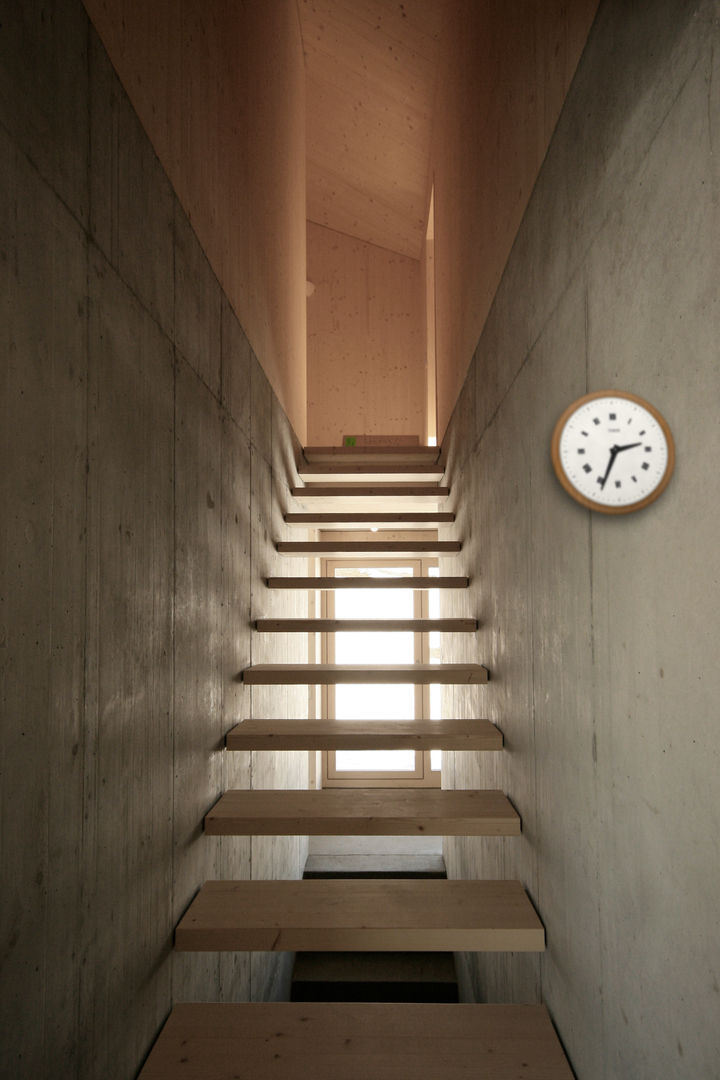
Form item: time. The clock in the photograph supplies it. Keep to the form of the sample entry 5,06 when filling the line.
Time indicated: 2,34
